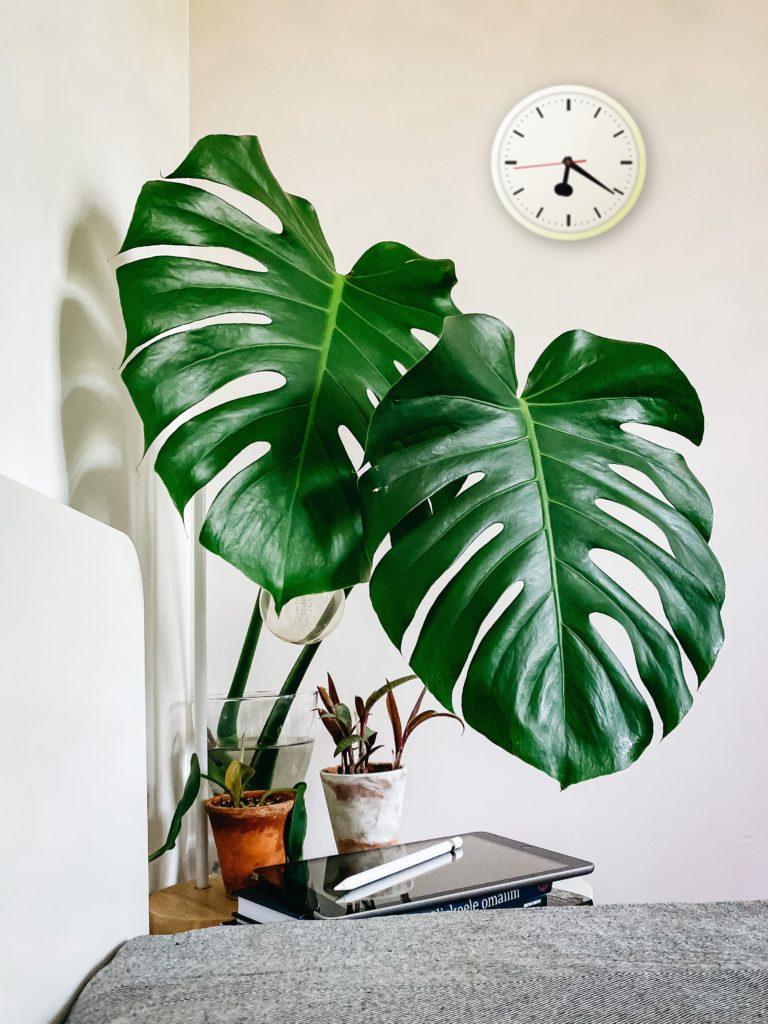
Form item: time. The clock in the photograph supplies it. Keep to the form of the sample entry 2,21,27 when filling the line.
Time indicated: 6,20,44
